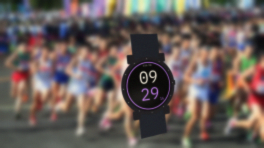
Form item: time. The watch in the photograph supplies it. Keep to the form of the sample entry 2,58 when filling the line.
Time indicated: 9,29
